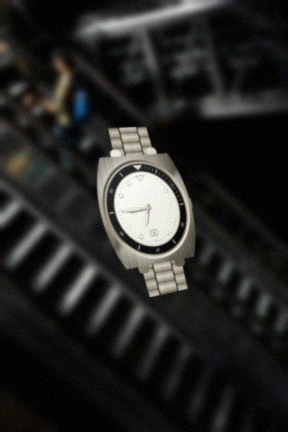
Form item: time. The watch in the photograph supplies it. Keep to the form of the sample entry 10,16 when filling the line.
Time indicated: 6,45
